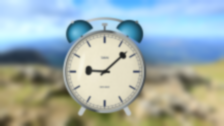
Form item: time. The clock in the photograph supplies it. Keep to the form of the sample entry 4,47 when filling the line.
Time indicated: 9,08
